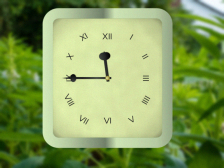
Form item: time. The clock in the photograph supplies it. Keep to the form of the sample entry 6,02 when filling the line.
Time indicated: 11,45
